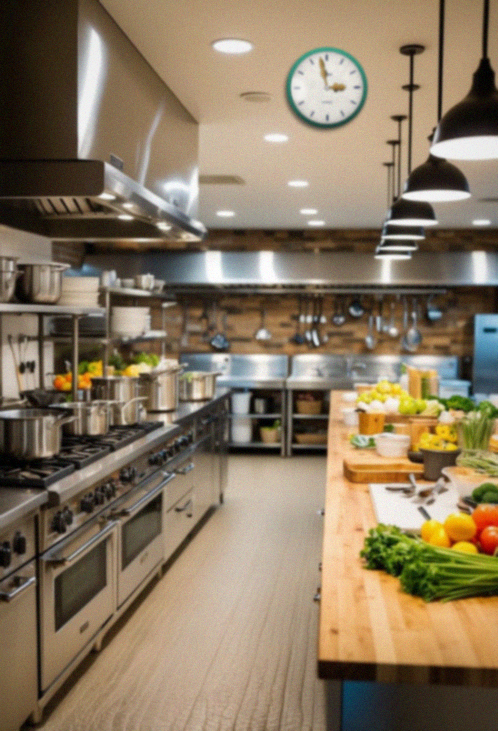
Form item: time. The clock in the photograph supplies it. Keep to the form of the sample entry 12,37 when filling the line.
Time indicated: 2,58
